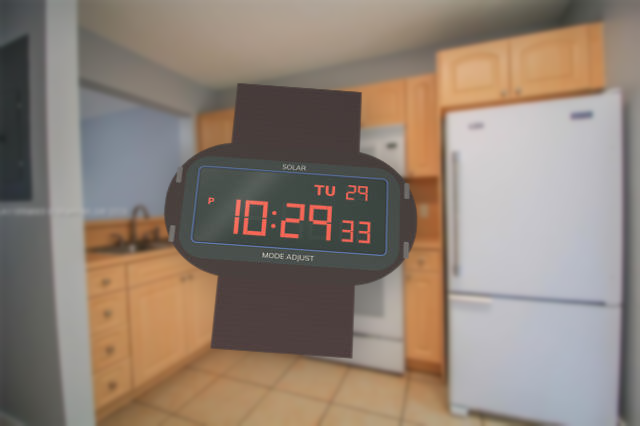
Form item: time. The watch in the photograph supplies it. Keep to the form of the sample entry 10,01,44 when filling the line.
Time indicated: 10,29,33
